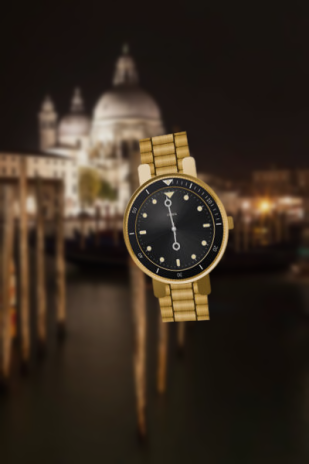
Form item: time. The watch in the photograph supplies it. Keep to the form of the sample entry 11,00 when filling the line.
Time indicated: 5,59
